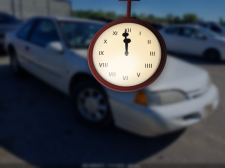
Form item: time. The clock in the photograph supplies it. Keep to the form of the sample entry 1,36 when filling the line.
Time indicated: 11,59
